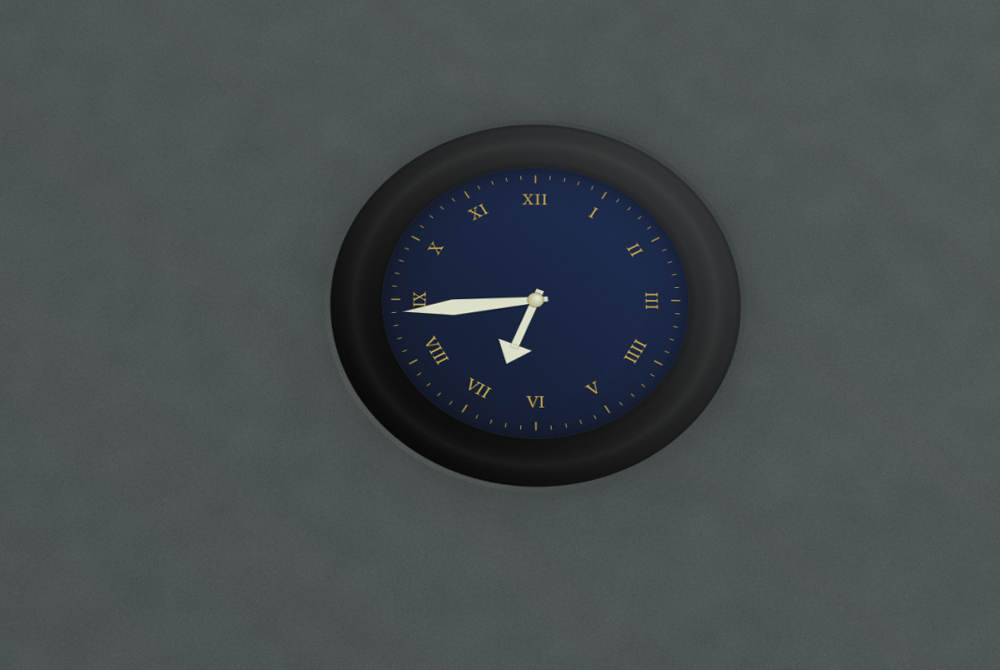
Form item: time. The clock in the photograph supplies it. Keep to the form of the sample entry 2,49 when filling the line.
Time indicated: 6,44
